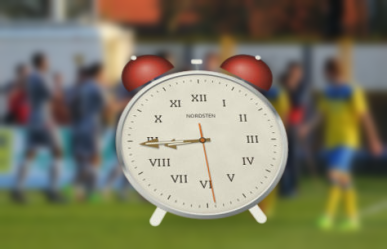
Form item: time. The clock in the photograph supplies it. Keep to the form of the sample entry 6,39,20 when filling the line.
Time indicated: 8,44,29
